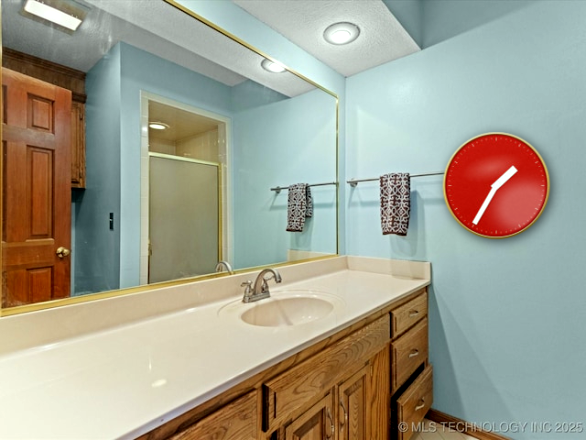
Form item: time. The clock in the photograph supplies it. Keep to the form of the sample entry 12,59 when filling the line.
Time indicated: 1,35
